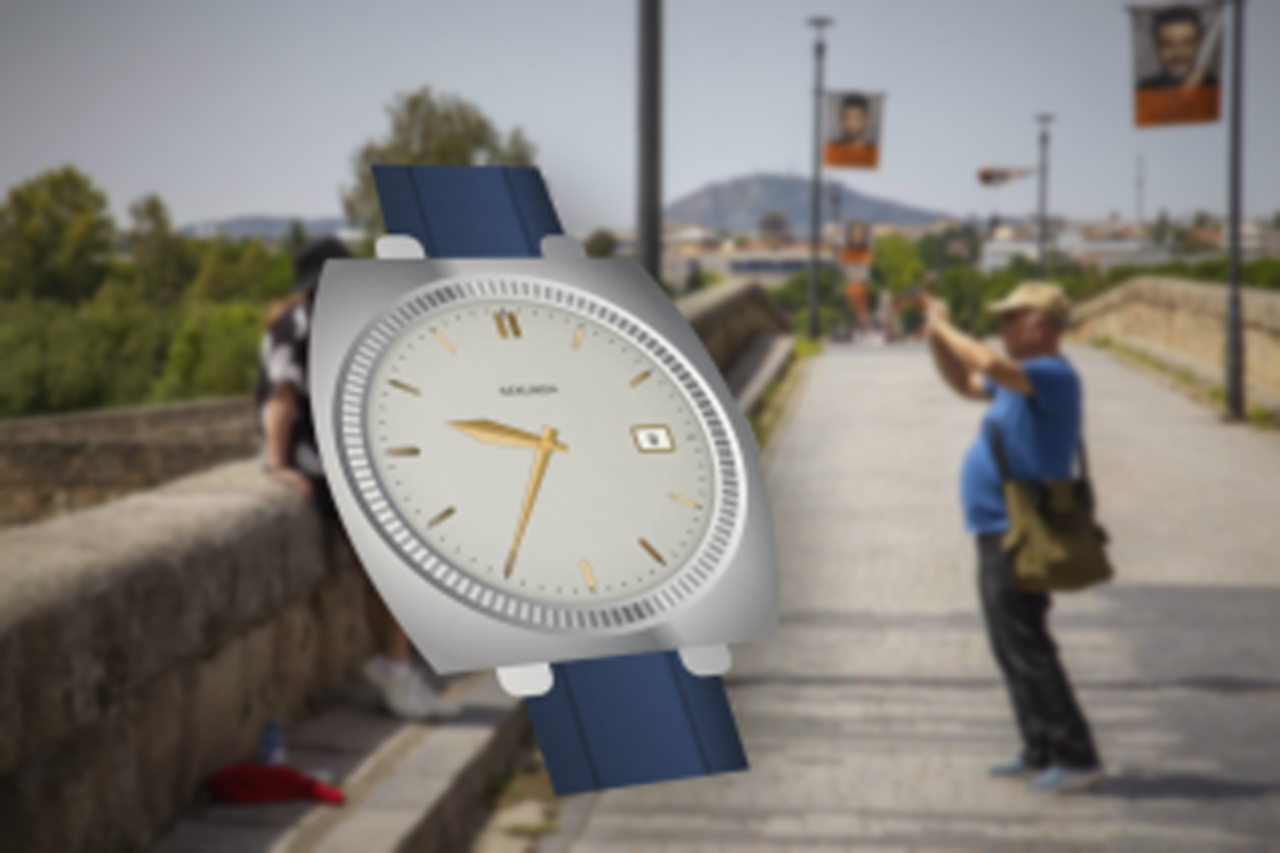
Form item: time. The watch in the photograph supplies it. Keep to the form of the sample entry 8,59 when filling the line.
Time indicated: 9,35
